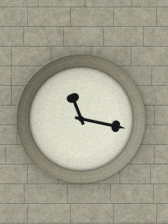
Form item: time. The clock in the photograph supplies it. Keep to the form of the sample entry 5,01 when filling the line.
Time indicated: 11,17
